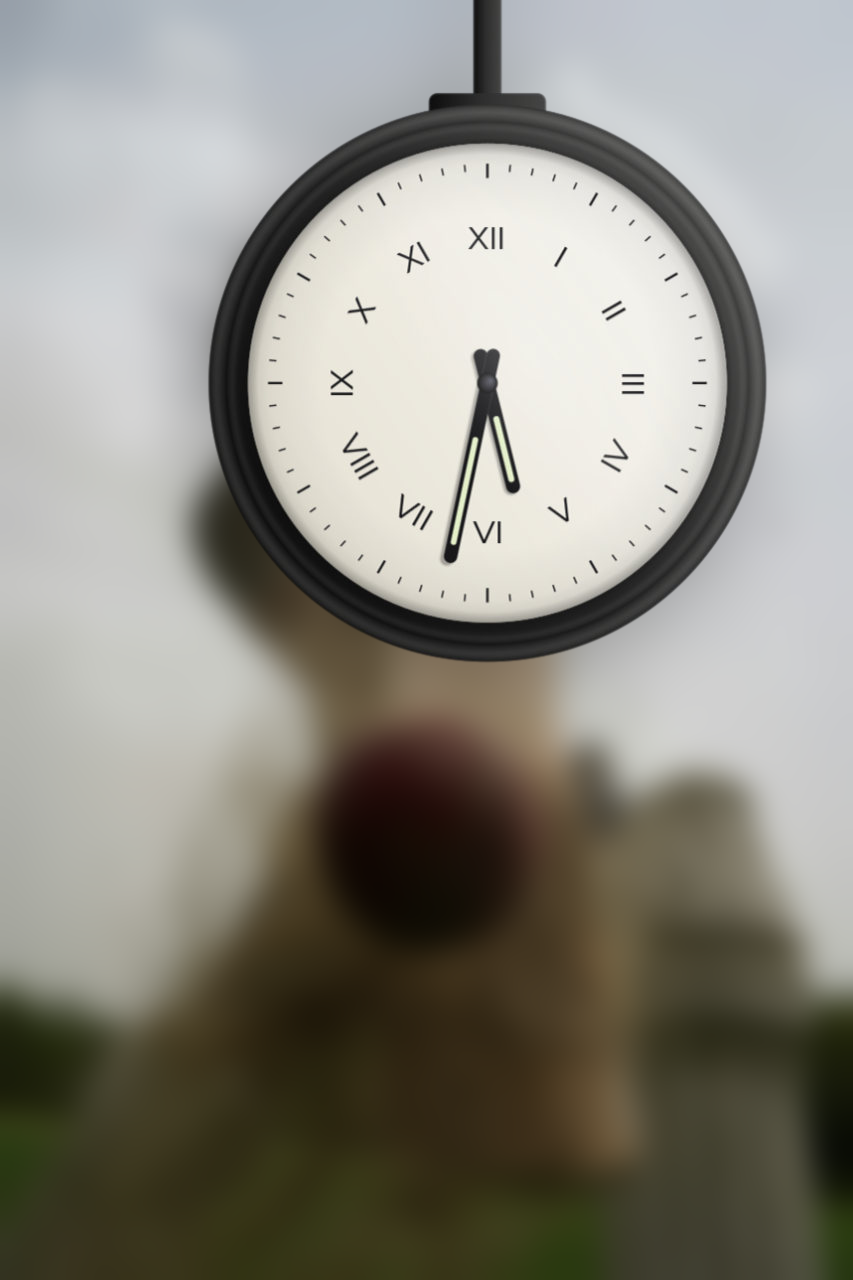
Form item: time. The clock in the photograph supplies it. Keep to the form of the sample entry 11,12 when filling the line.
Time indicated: 5,32
